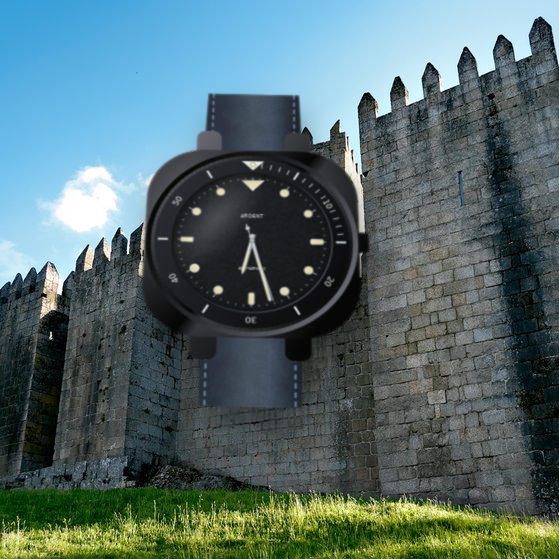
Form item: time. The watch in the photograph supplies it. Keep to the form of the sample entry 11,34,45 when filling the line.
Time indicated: 6,27,27
